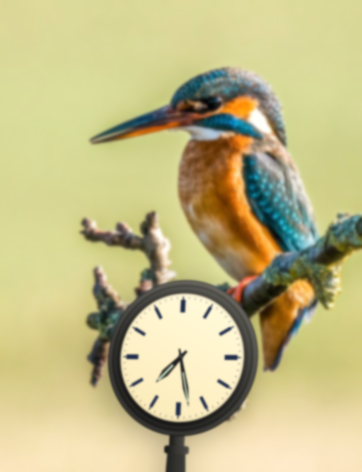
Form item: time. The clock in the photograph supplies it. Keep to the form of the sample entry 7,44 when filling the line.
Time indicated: 7,28
